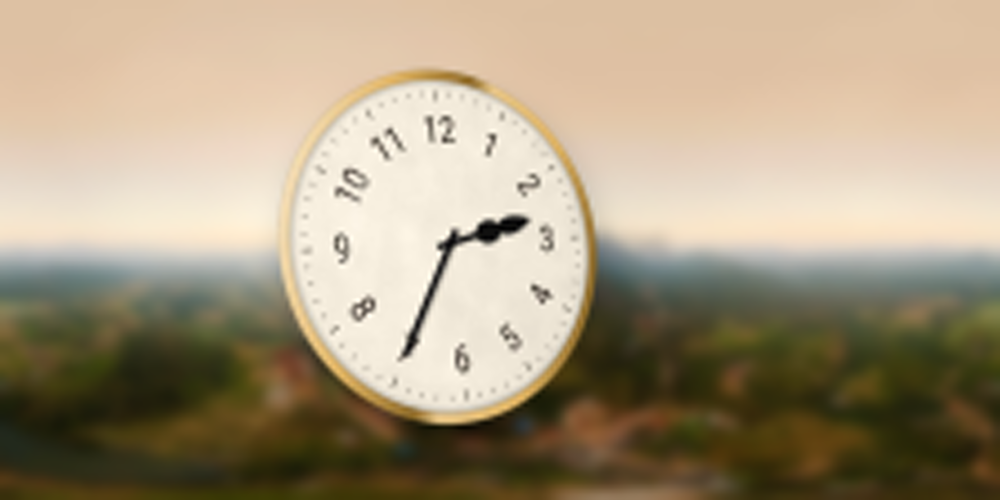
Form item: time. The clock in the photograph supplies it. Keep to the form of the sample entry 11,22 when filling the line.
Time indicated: 2,35
